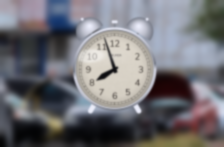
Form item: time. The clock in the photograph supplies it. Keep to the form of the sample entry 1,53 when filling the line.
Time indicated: 7,57
